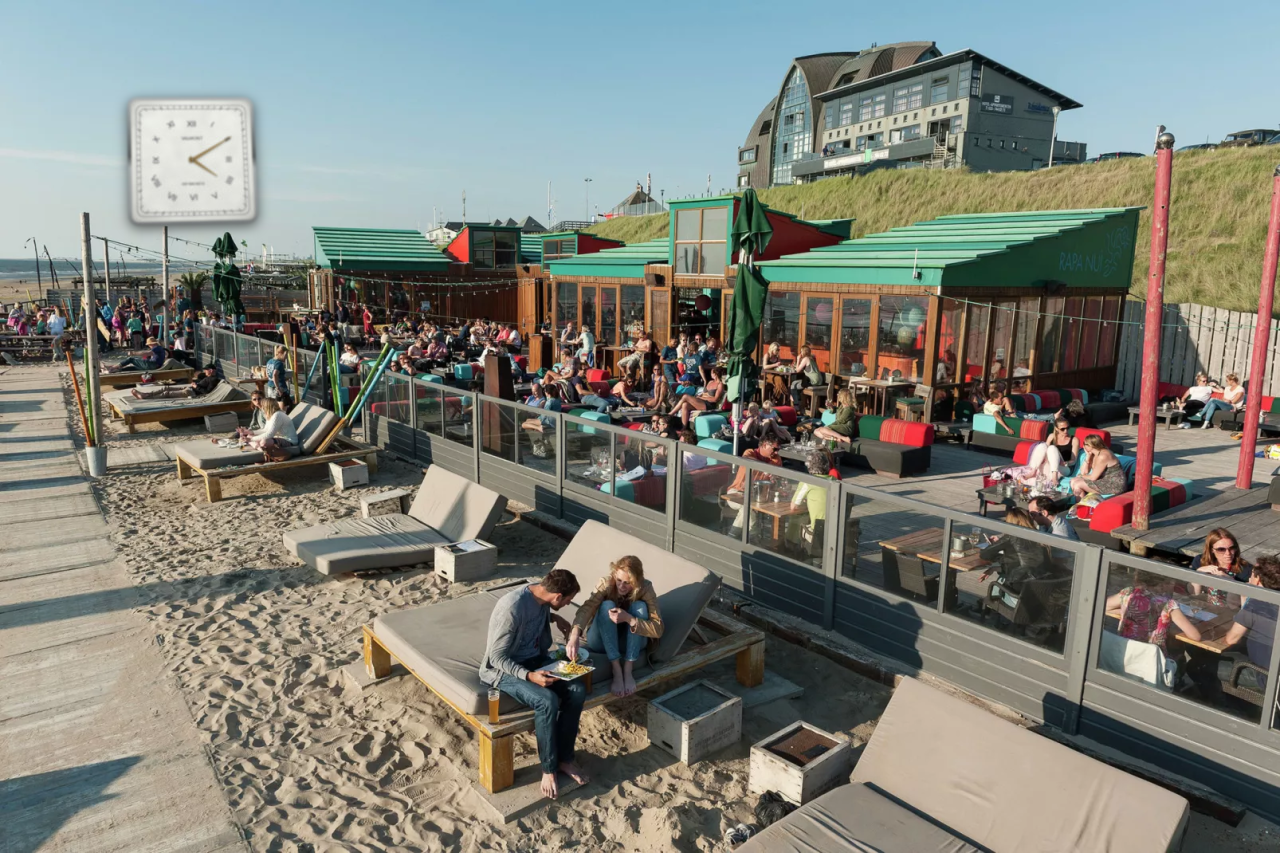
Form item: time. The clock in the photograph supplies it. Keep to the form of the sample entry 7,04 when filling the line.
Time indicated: 4,10
